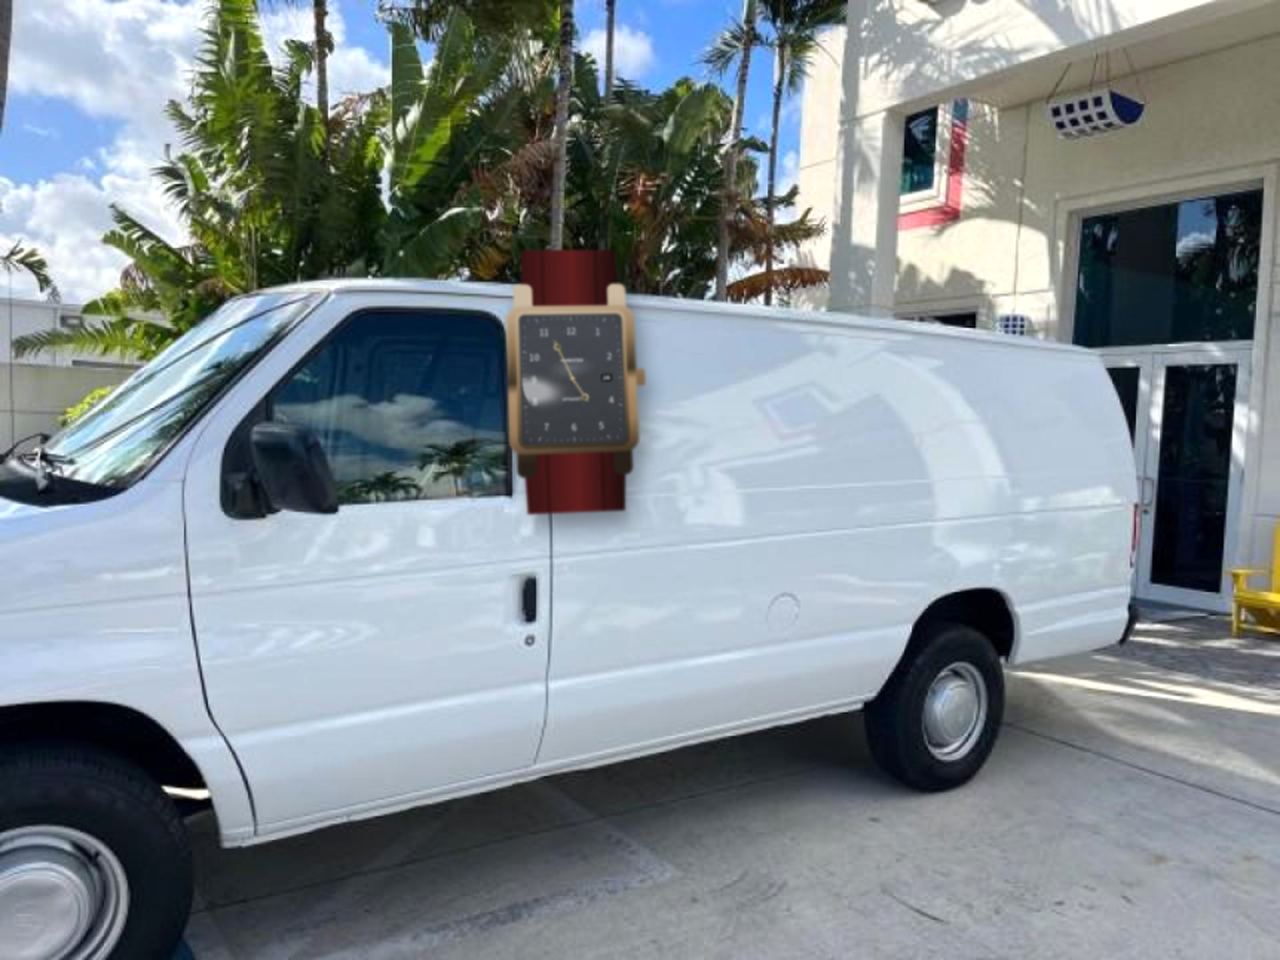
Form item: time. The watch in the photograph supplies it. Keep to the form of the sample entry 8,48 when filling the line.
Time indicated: 4,56
